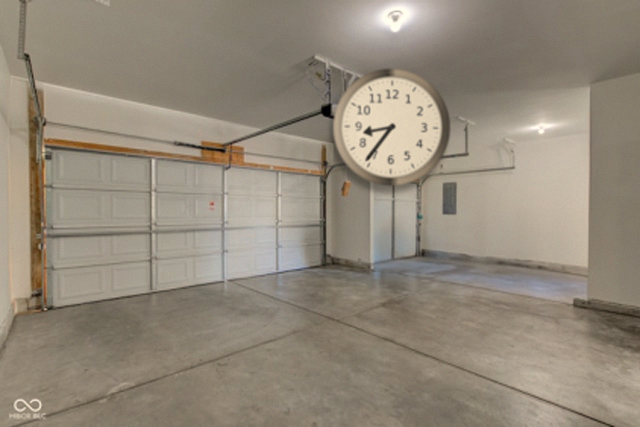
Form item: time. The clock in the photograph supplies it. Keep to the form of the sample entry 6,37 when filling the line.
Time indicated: 8,36
